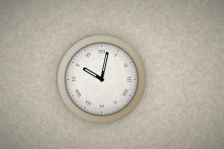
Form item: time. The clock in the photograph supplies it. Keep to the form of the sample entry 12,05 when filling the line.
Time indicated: 10,02
